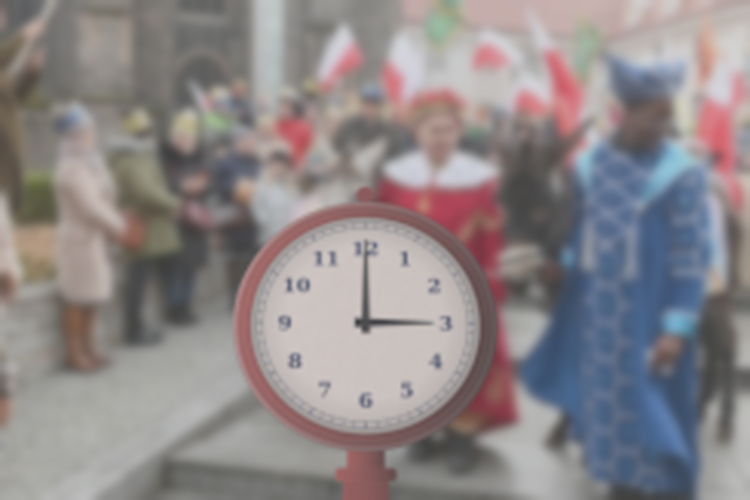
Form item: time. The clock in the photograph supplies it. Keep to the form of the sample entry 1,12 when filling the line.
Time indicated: 3,00
